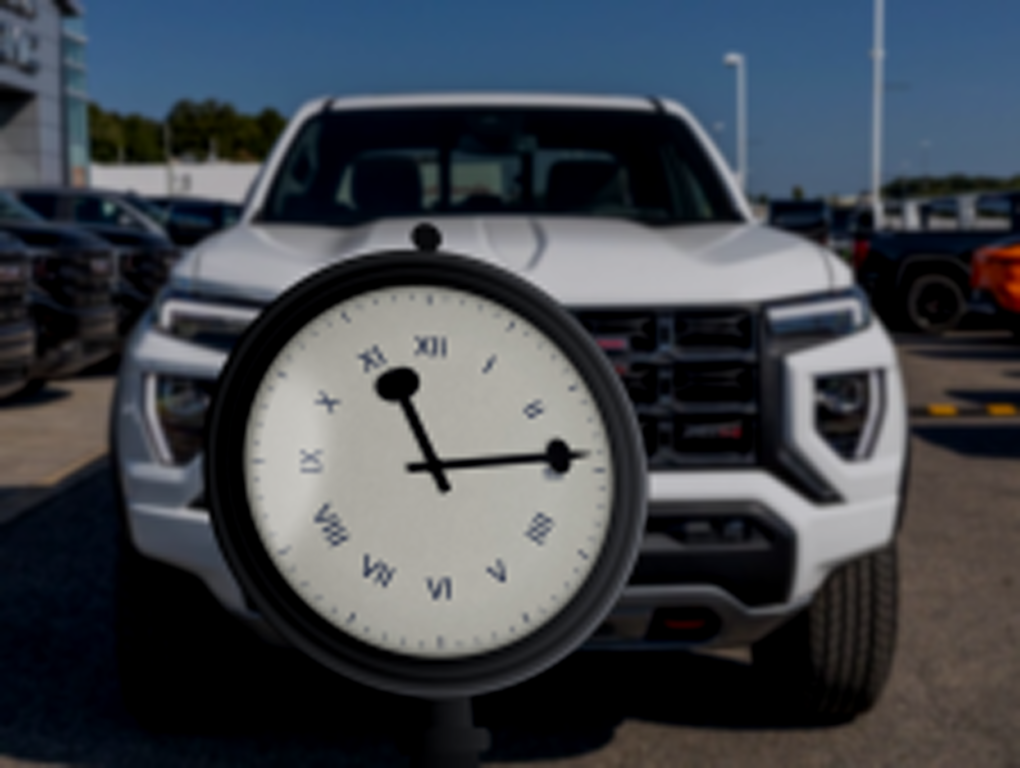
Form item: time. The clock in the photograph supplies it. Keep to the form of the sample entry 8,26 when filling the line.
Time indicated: 11,14
